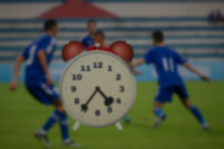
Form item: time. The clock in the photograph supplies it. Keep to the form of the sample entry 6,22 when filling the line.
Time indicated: 4,36
